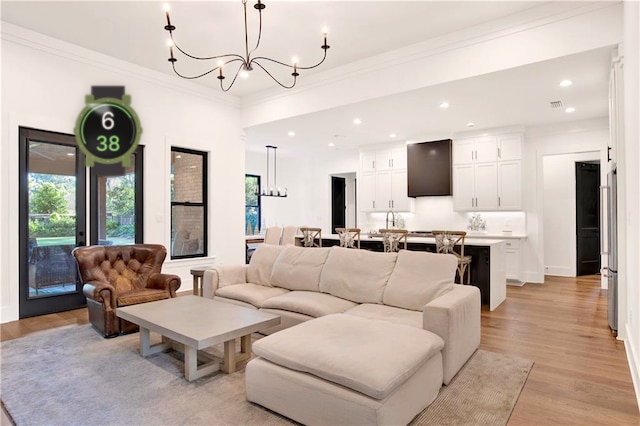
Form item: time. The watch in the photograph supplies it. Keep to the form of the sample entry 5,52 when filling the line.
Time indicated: 6,38
